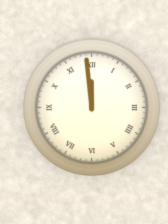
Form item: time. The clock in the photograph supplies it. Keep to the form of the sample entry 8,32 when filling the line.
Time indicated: 11,59
